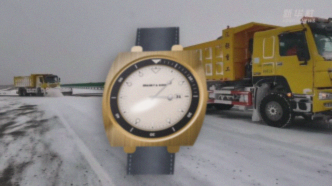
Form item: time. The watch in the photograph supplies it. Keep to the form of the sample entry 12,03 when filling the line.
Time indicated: 3,07
